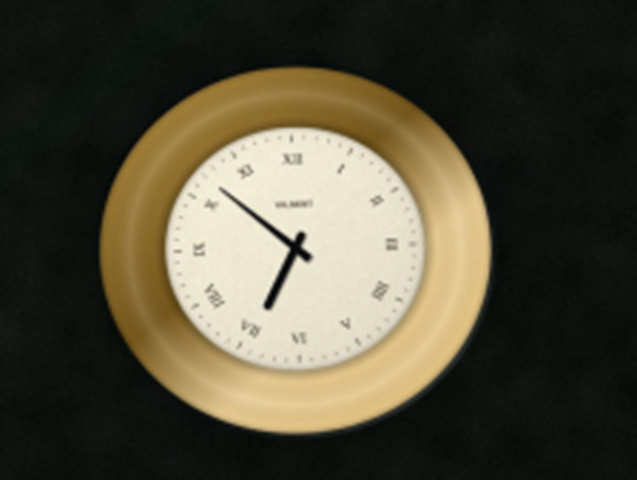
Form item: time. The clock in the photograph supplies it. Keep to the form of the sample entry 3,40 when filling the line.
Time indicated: 6,52
